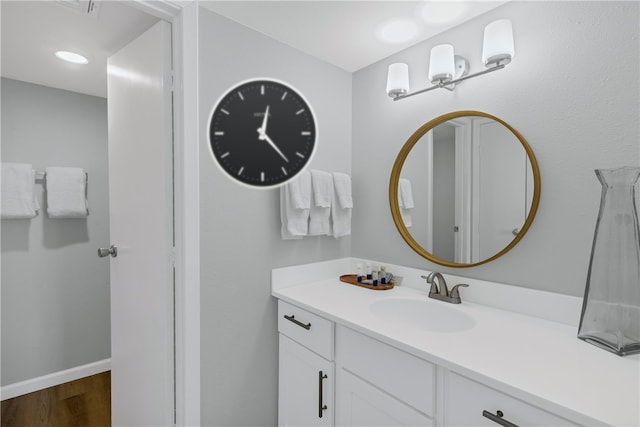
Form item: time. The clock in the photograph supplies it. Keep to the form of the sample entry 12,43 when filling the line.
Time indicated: 12,23
